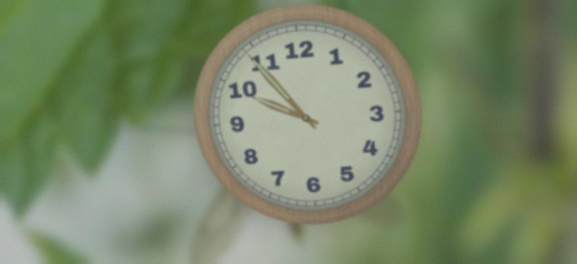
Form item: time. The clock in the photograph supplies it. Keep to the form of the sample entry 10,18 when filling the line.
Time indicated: 9,54
